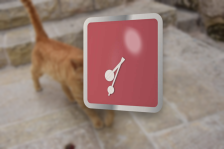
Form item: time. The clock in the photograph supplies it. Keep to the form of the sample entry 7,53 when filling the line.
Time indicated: 7,34
